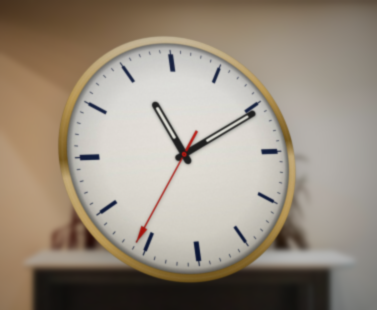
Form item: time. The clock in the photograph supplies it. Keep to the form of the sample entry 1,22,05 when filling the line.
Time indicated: 11,10,36
